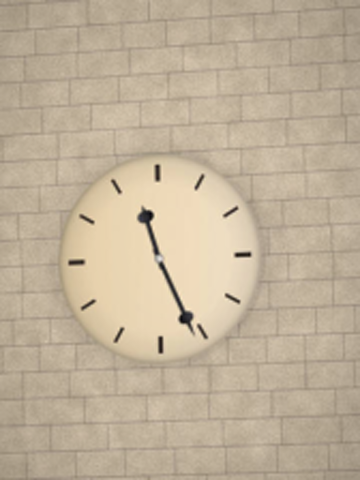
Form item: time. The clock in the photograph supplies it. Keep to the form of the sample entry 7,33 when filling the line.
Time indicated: 11,26
